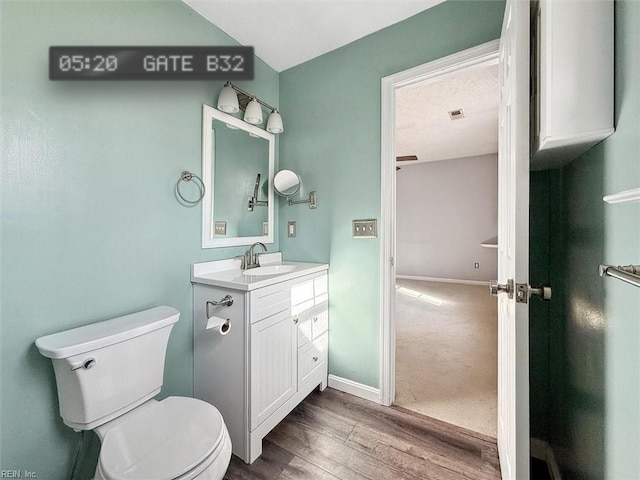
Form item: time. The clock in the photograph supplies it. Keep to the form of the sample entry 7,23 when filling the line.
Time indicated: 5,20
